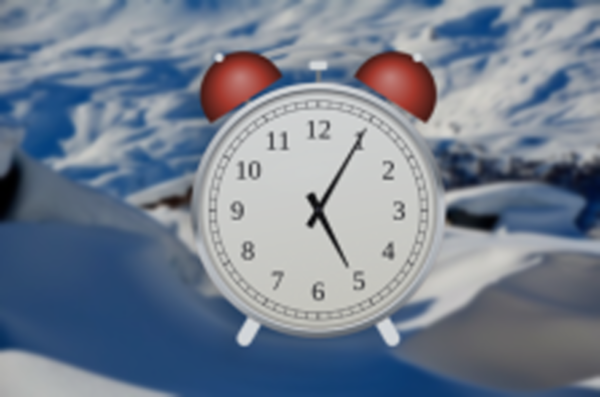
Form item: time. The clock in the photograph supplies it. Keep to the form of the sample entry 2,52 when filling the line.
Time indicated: 5,05
